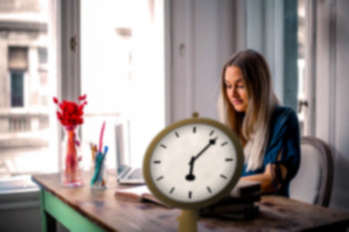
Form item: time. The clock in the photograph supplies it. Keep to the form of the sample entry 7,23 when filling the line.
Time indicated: 6,07
